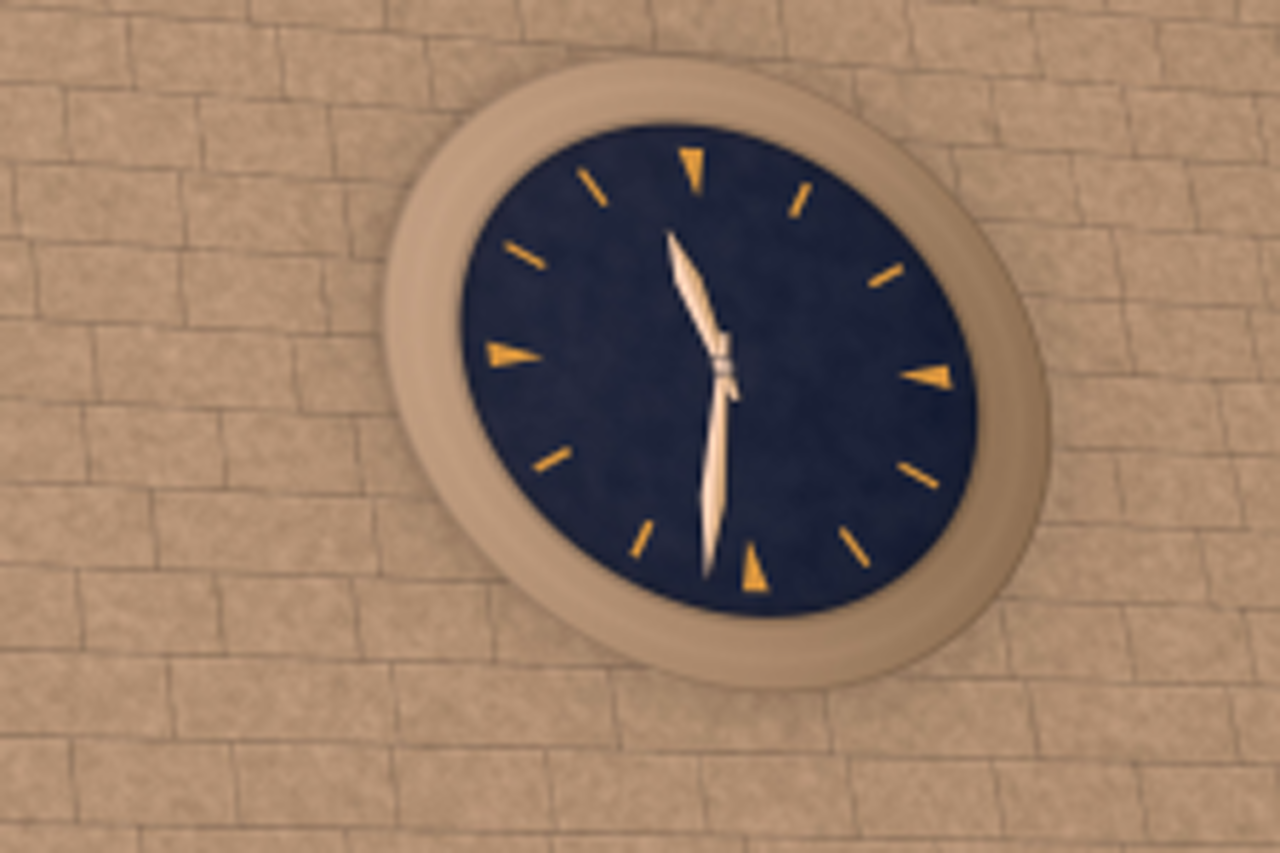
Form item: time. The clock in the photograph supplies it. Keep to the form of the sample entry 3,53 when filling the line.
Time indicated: 11,32
